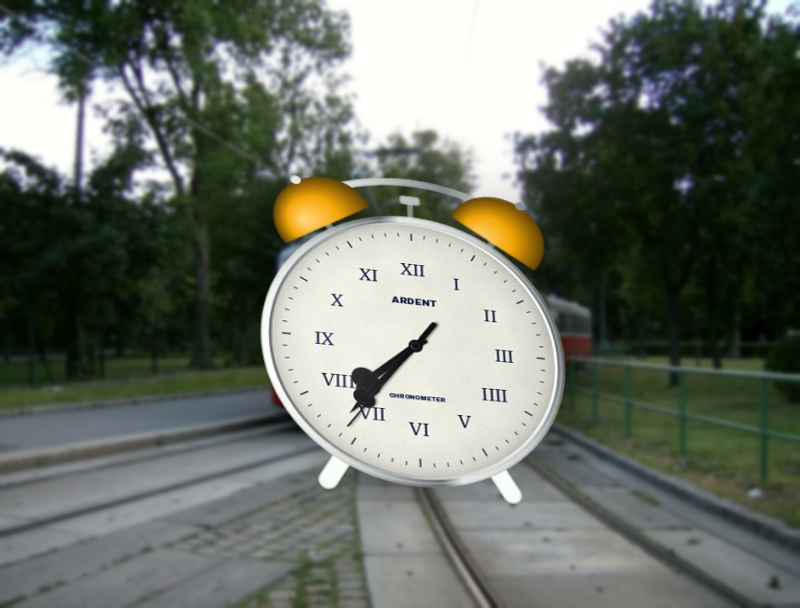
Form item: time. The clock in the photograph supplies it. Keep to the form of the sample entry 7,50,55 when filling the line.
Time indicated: 7,36,36
